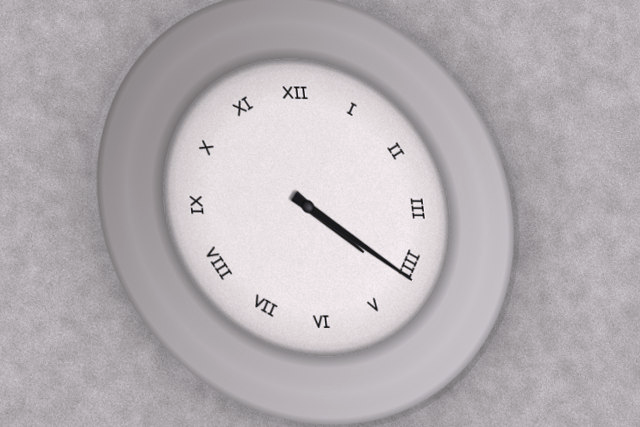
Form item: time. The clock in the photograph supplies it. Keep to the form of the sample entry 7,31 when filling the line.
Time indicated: 4,21
